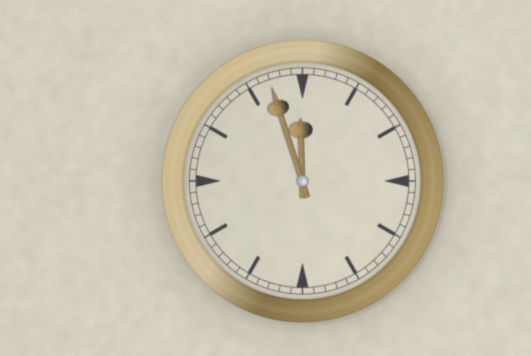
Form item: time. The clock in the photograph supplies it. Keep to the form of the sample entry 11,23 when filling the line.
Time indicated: 11,57
